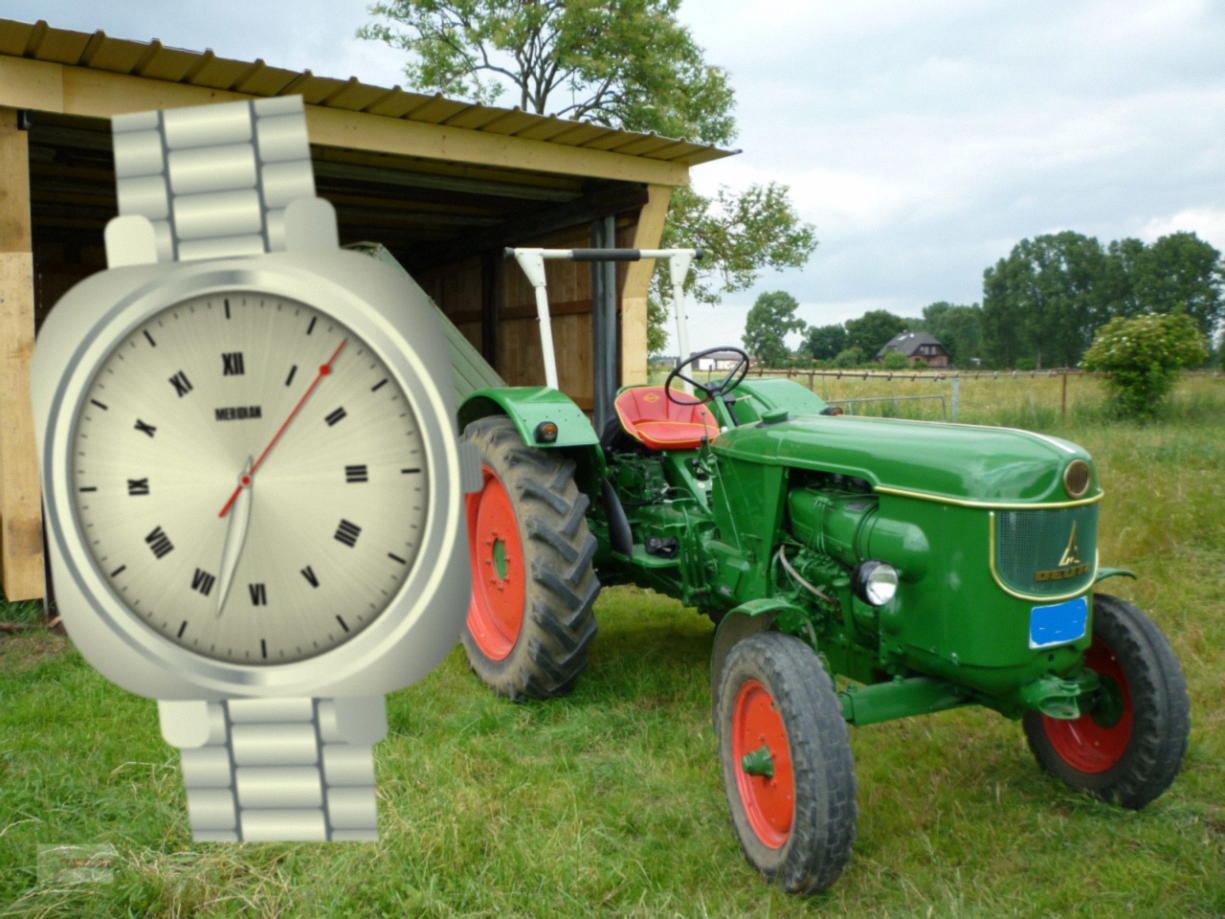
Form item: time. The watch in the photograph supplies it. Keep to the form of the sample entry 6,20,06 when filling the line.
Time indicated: 6,33,07
